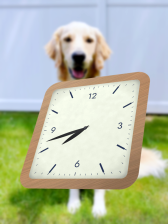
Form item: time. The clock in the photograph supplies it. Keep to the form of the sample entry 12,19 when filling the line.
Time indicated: 7,42
